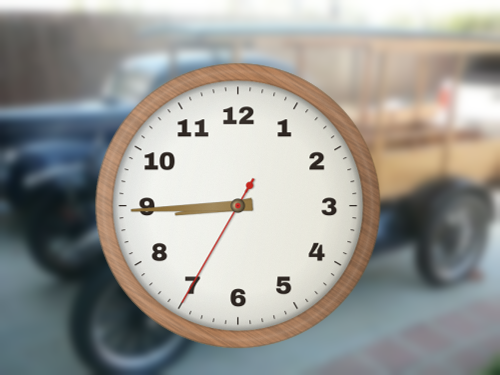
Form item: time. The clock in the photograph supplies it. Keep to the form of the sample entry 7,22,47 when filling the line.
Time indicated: 8,44,35
